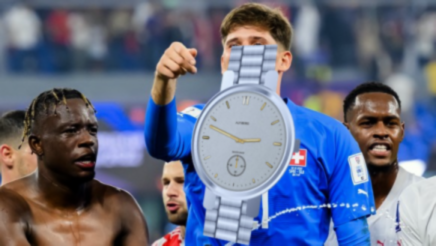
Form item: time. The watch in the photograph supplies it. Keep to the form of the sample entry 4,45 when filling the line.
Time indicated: 2,48
